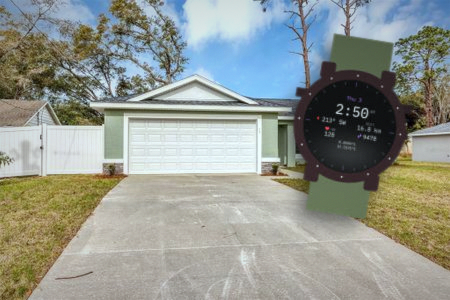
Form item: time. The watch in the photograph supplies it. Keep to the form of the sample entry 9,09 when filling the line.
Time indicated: 2,50
